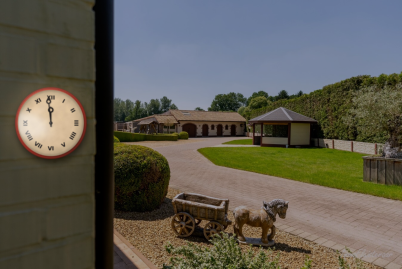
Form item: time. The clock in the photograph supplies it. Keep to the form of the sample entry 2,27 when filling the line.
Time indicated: 11,59
